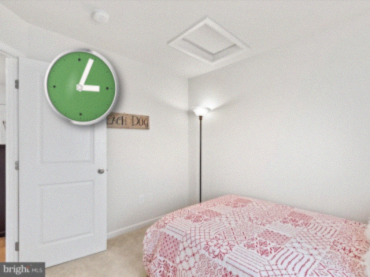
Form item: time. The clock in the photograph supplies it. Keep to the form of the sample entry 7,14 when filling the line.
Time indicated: 3,04
